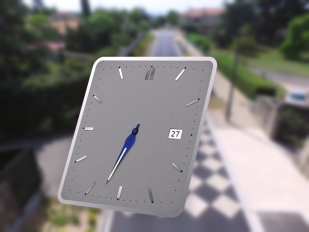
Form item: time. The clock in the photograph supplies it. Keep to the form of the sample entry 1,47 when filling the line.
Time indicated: 6,33
